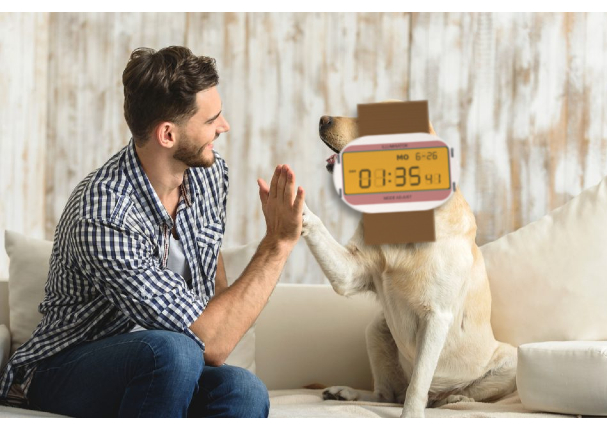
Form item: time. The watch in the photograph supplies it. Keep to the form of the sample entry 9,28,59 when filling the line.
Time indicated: 1,35,41
